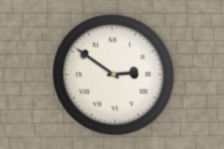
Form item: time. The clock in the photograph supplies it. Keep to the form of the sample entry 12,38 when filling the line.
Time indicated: 2,51
